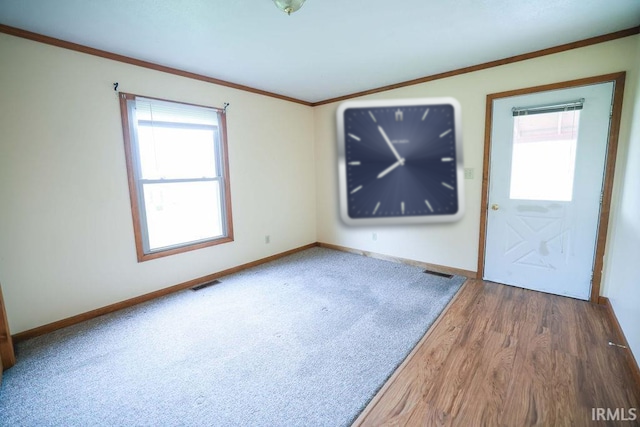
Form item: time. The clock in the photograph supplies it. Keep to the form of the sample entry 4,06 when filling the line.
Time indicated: 7,55
